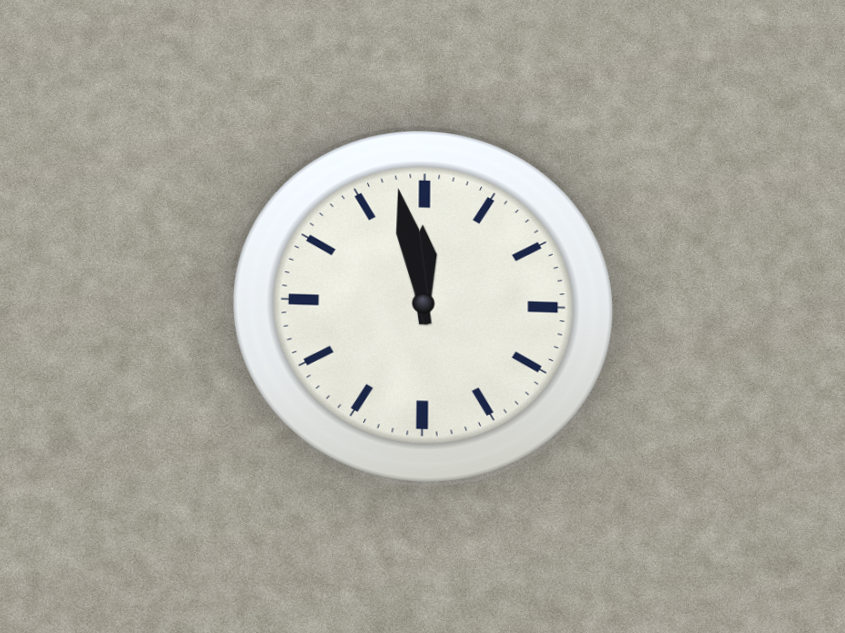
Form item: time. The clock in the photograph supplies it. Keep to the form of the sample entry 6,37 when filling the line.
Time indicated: 11,58
